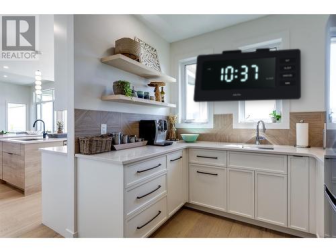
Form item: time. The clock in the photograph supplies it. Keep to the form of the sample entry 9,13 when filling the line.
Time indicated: 10,37
